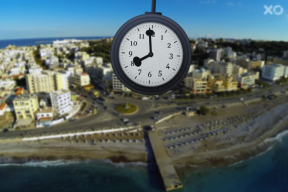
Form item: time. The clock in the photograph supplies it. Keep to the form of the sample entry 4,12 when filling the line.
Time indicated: 7,59
